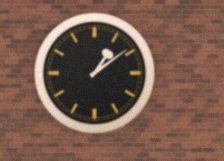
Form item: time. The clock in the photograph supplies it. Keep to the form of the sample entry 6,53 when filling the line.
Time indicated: 1,09
